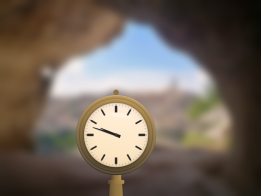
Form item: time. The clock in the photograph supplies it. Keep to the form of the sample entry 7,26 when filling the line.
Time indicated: 9,48
